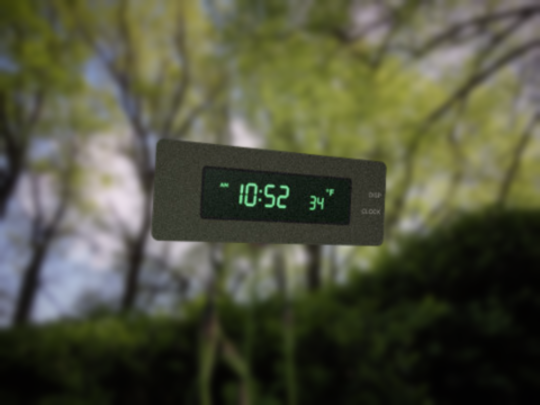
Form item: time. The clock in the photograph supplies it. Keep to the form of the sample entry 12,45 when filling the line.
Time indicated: 10,52
